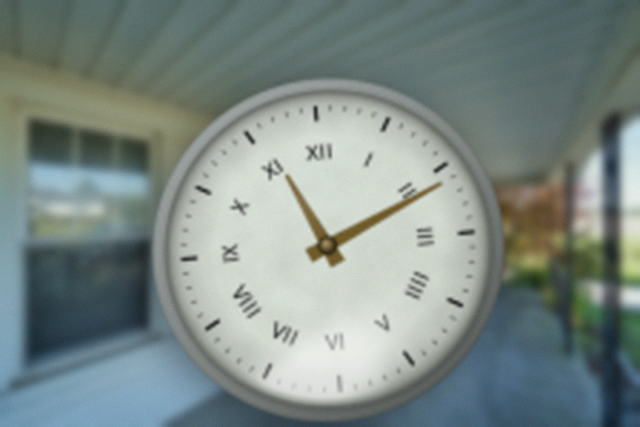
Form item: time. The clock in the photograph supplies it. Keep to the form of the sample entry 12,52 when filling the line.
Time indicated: 11,11
